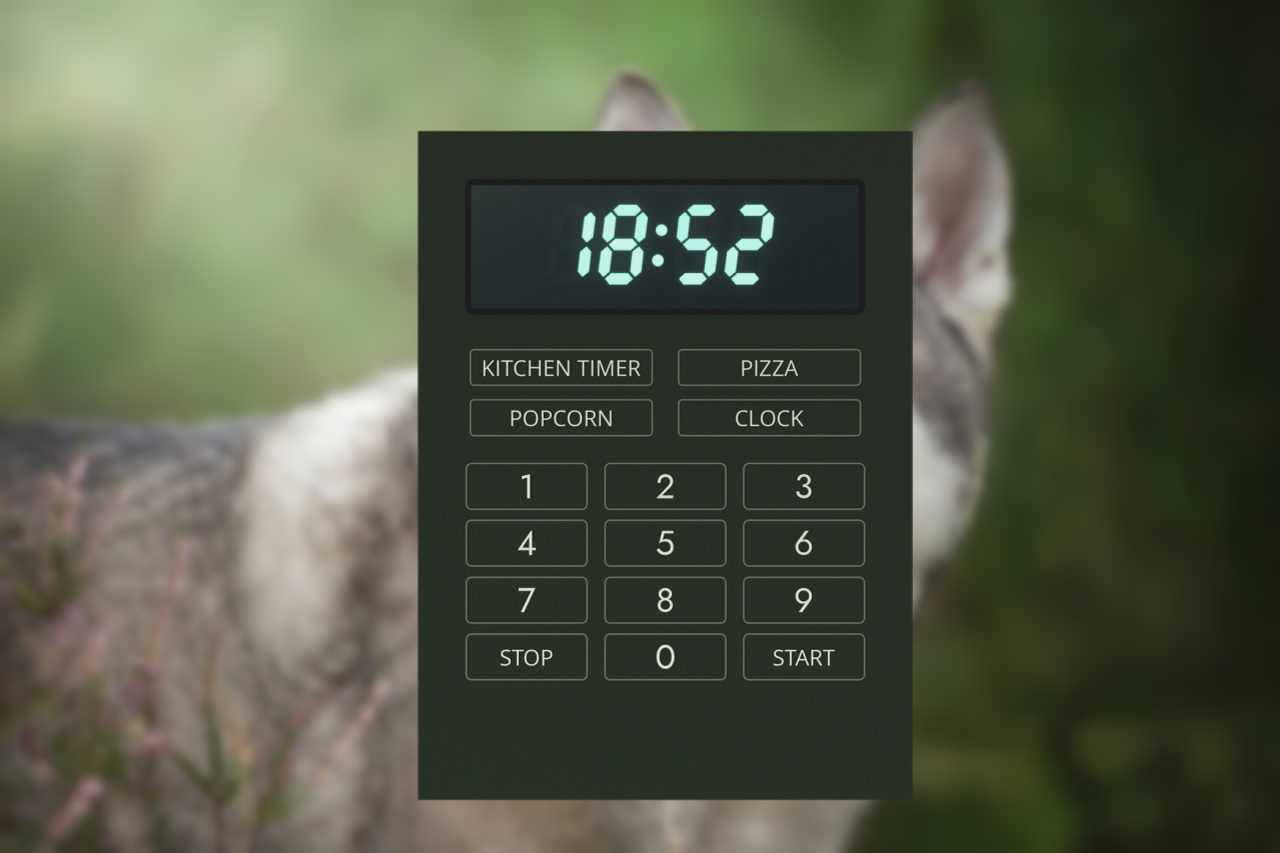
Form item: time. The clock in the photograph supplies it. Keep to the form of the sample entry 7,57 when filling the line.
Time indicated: 18,52
